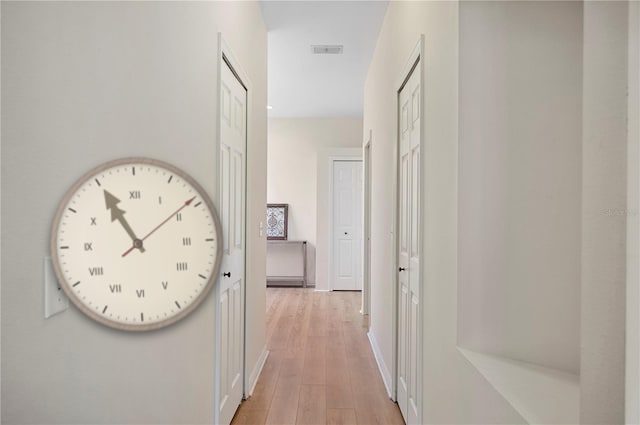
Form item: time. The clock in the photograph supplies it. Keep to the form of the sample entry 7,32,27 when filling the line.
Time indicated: 10,55,09
